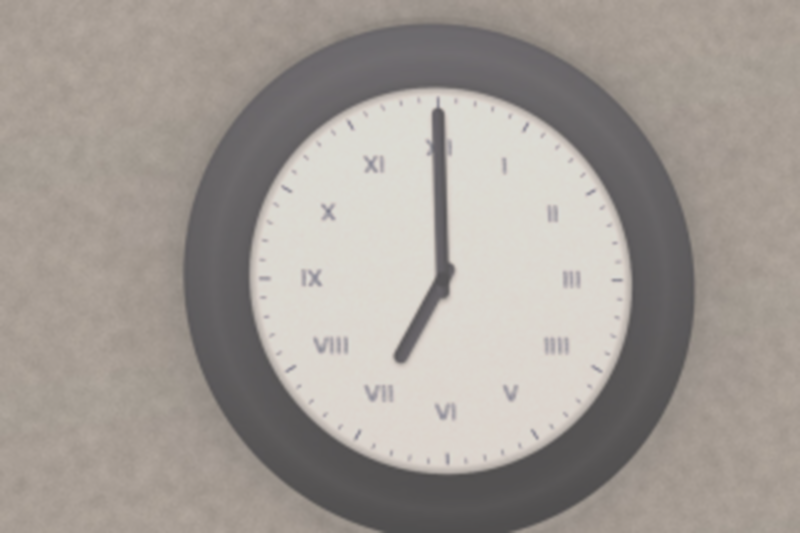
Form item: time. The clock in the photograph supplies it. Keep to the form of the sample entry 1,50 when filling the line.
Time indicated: 7,00
